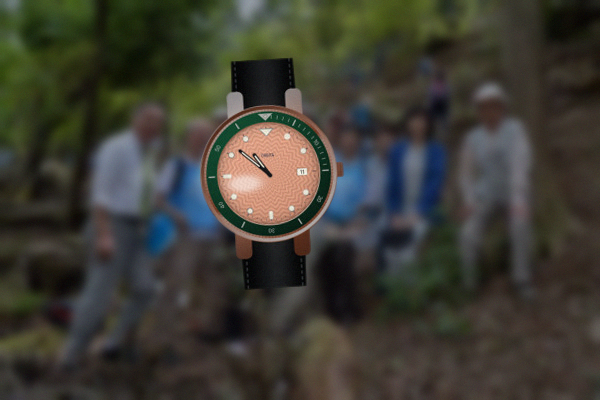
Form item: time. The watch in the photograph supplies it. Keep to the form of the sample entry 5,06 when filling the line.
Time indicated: 10,52
